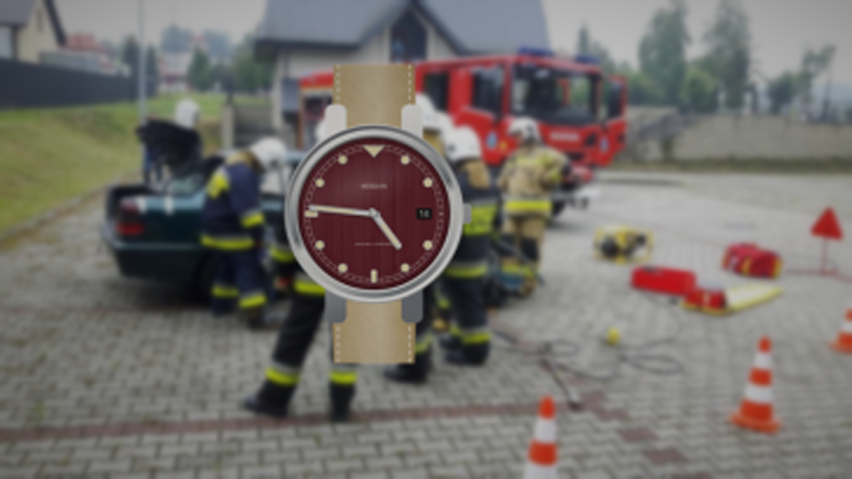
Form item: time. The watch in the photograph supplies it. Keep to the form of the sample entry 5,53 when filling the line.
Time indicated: 4,46
